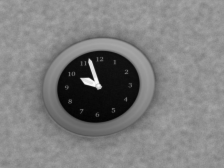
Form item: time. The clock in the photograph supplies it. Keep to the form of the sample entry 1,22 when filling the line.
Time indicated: 9,57
